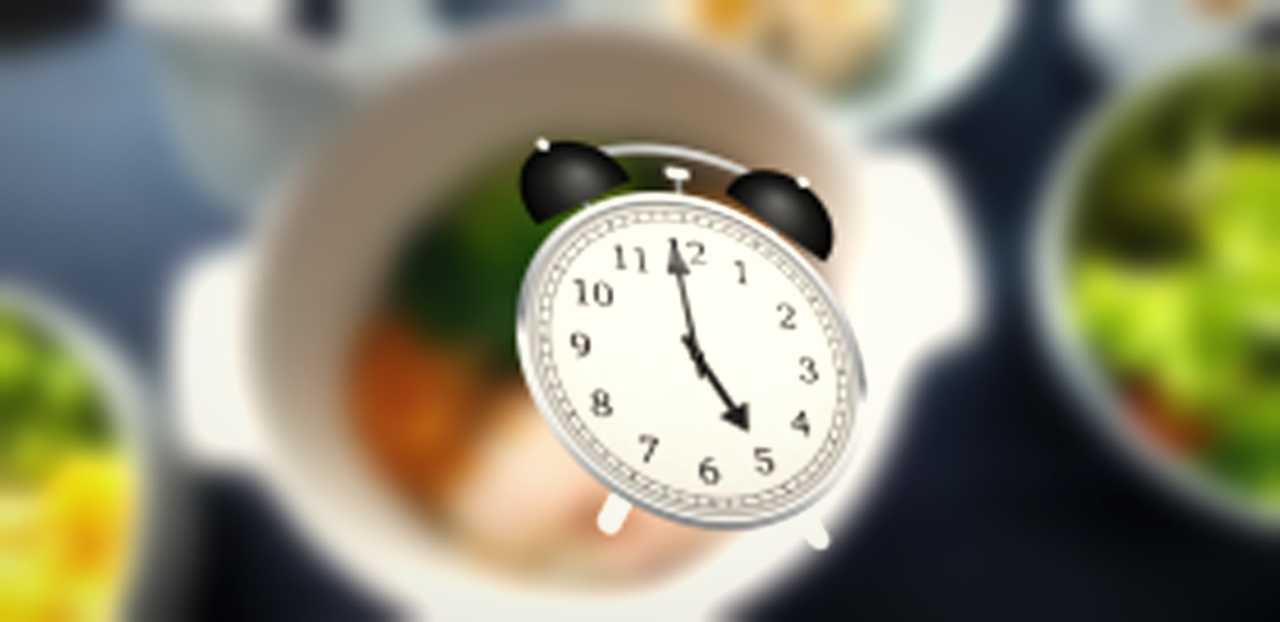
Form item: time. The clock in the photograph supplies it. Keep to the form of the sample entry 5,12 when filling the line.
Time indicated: 4,59
